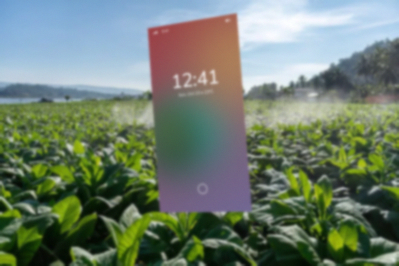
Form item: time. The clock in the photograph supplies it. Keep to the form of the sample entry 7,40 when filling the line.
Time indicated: 12,41
